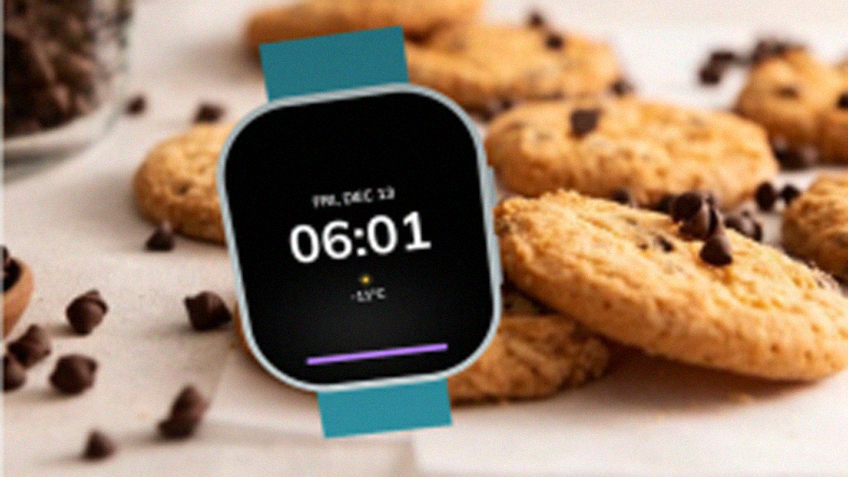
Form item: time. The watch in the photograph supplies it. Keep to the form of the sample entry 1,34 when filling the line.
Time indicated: 6,01
